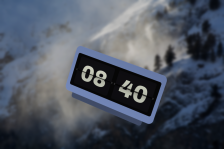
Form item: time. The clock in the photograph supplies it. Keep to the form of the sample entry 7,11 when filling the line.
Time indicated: 8,40
